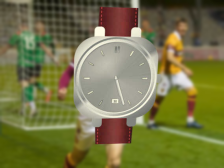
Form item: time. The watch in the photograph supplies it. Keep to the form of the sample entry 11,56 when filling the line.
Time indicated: 5,27
